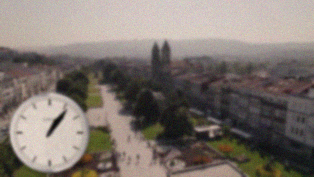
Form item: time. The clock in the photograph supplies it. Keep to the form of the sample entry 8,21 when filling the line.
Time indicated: 1,06
